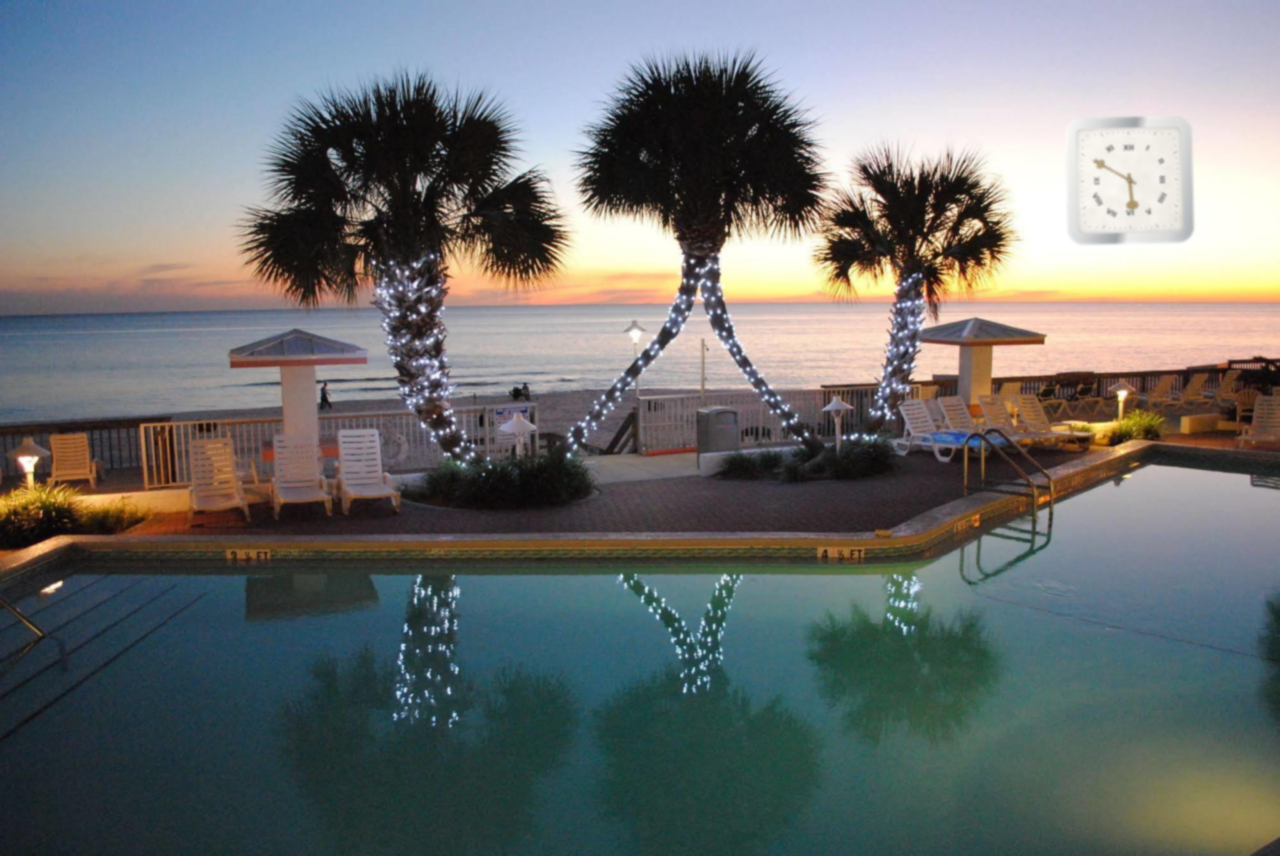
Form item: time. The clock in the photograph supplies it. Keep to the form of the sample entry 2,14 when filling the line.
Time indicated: 5,50
